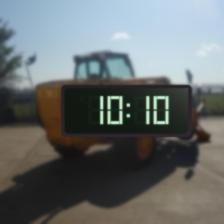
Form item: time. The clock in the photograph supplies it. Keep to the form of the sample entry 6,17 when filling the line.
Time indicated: 10,10
